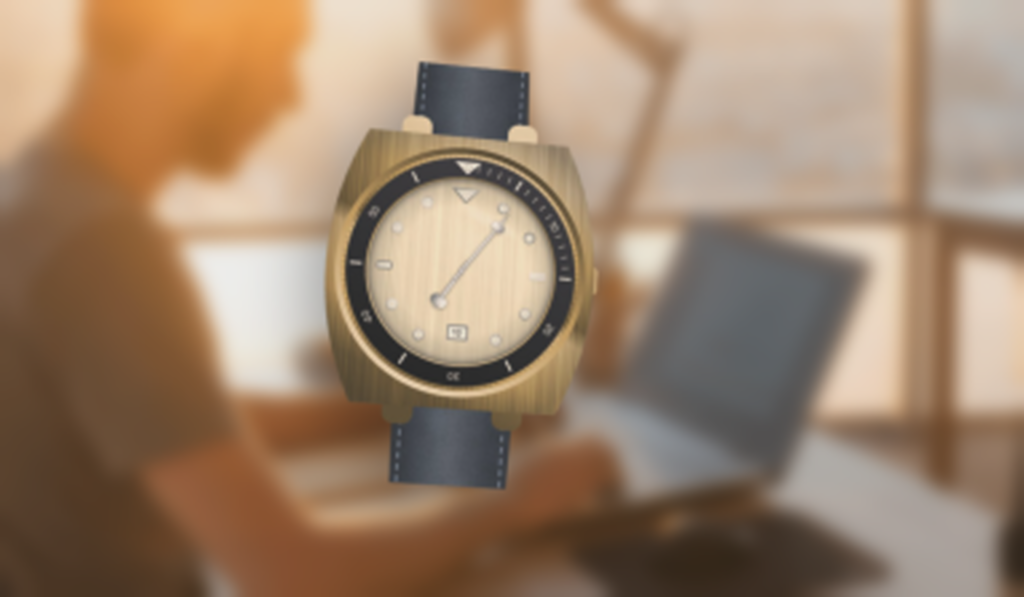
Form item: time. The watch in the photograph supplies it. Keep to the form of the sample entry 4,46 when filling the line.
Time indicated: 7,06
